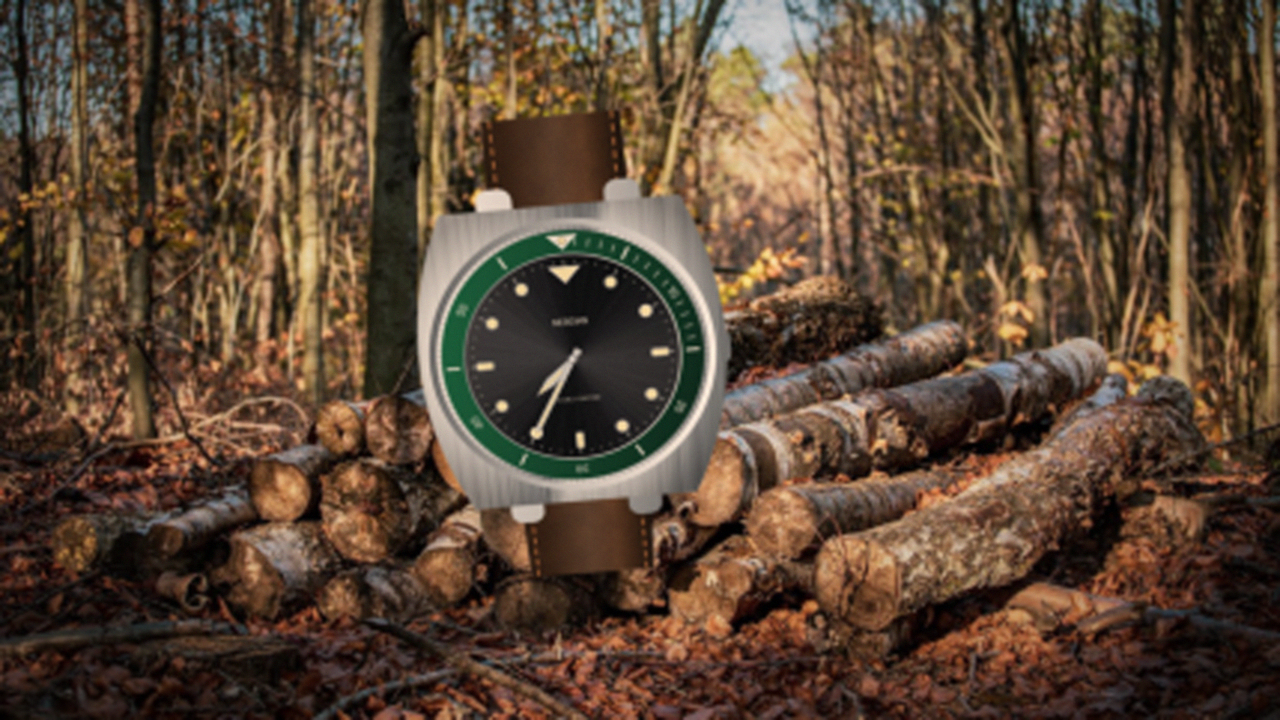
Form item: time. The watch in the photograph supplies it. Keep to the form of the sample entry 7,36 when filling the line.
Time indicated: 7,35
